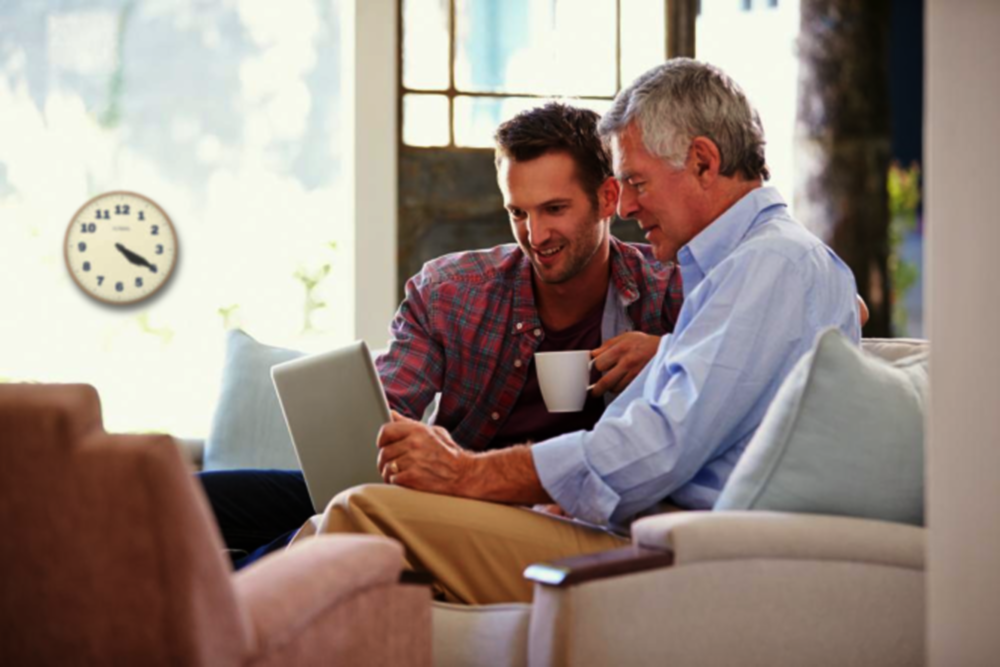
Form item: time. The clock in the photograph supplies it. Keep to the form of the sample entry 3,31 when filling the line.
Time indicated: 4,20
